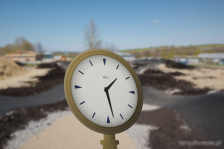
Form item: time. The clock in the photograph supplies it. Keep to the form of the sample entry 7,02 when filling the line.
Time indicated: 1,28
